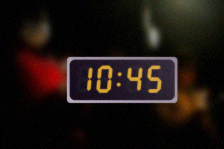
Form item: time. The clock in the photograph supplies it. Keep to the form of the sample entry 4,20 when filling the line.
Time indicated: 10,45
